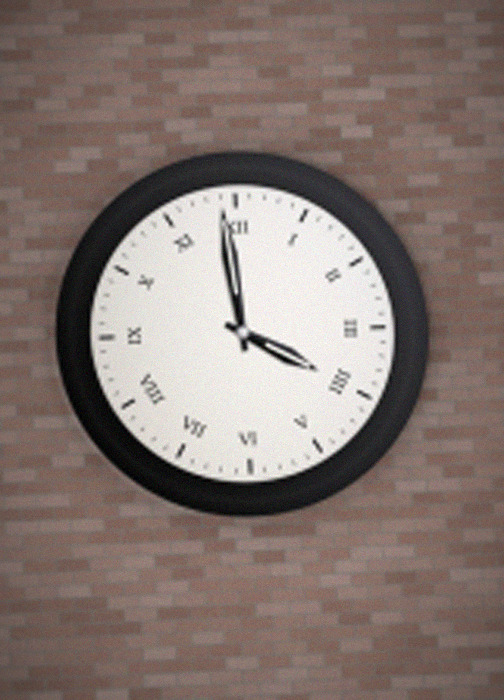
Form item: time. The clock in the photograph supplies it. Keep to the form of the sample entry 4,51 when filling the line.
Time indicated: 3,59
